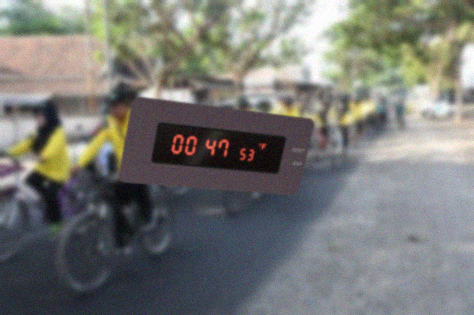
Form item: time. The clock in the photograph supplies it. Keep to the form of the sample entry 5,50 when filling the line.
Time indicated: 0,47
